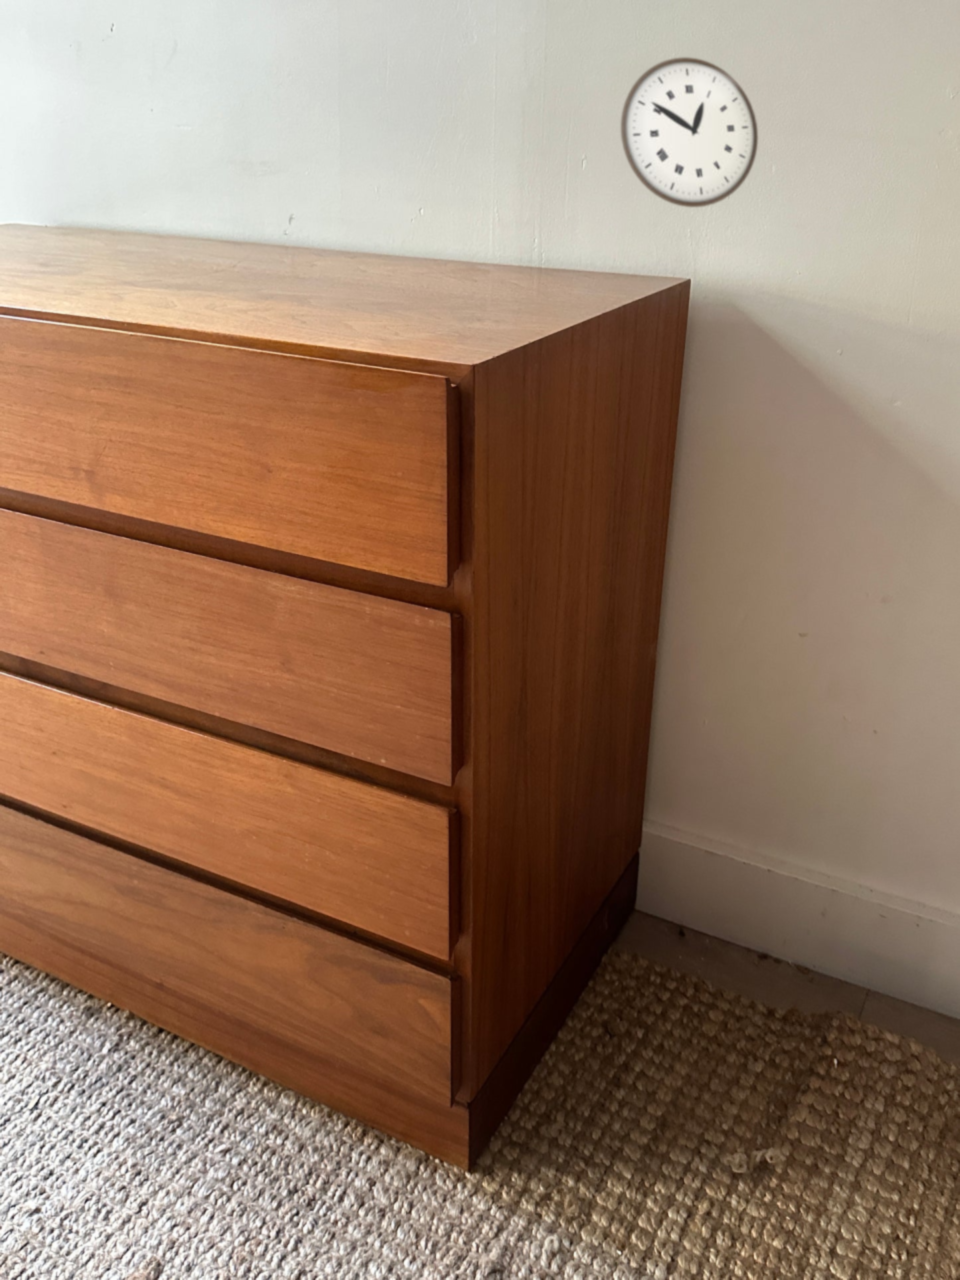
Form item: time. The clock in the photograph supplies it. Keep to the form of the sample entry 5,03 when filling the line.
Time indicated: 12,51
